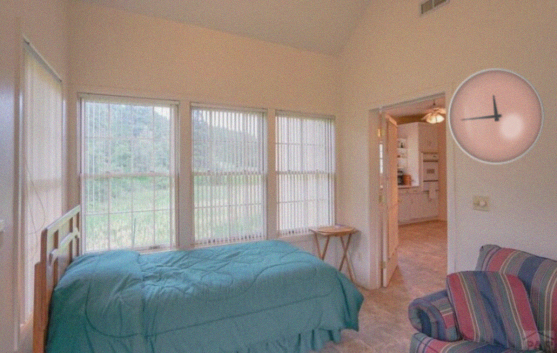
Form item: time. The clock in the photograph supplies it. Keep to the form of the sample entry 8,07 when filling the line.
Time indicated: 11,44
